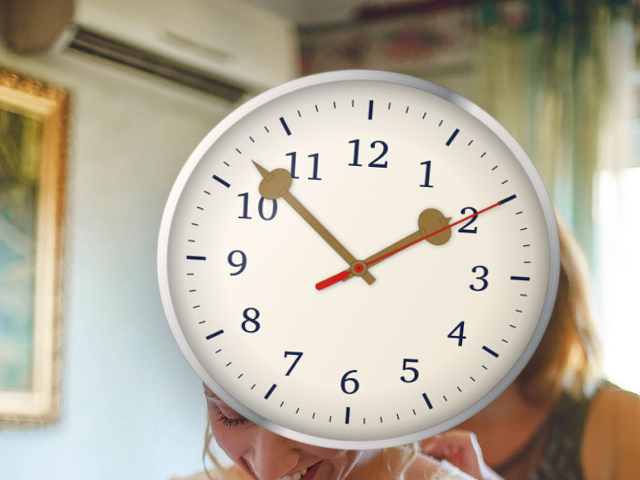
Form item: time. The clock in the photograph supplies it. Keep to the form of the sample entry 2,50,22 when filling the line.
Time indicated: 1,52,10
